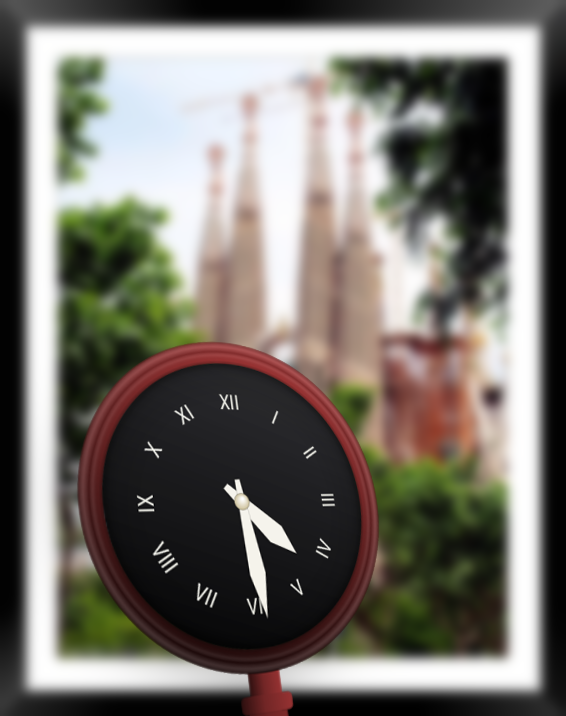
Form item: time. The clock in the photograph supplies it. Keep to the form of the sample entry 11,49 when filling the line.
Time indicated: 4,29
